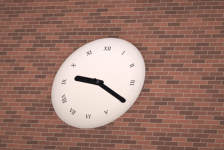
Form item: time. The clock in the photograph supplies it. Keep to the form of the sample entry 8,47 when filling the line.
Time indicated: 9,20
